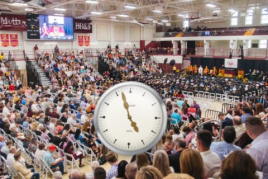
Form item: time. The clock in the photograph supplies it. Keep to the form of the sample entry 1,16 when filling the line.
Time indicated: 4,57
